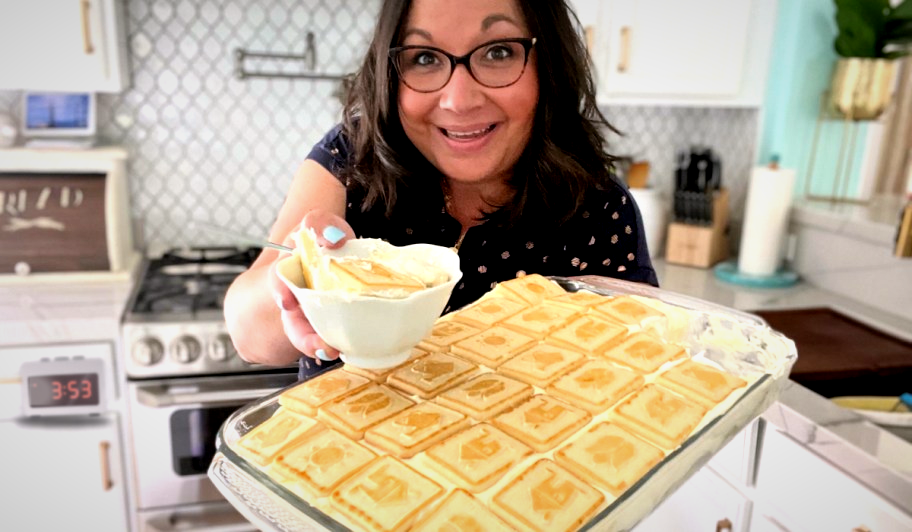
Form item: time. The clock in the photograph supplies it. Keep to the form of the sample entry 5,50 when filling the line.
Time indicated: 3,53
